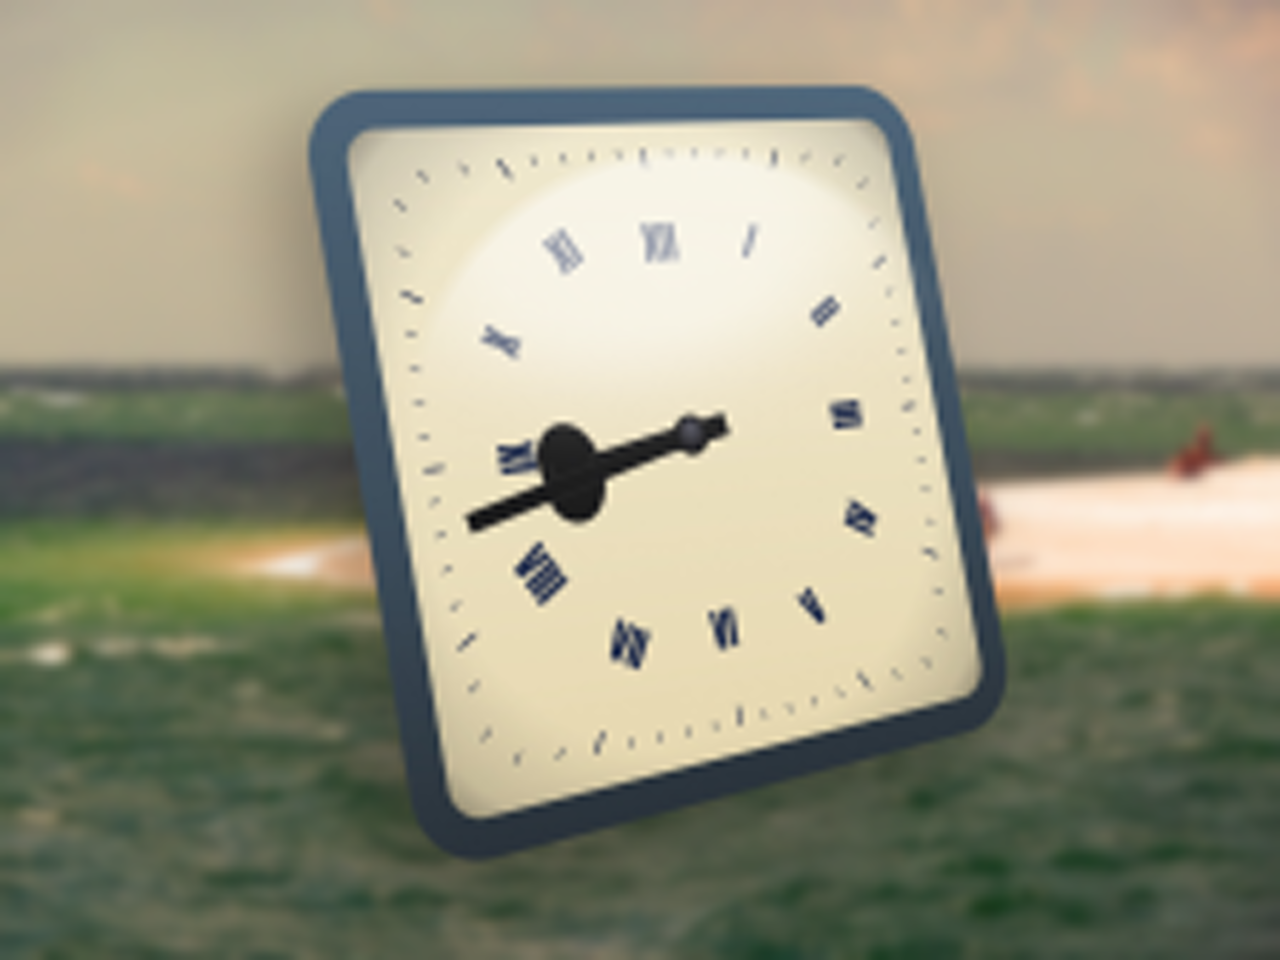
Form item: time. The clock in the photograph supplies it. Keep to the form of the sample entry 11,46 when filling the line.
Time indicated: 8,43
